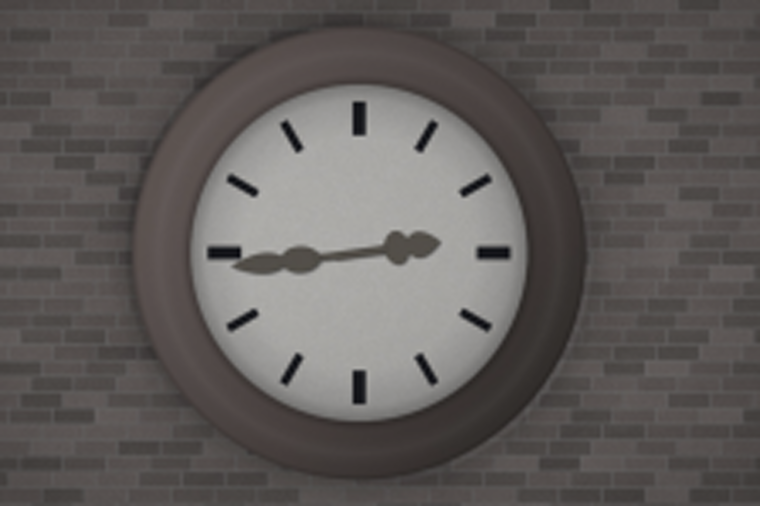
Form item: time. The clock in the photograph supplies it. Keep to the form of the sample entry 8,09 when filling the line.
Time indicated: 2,44
